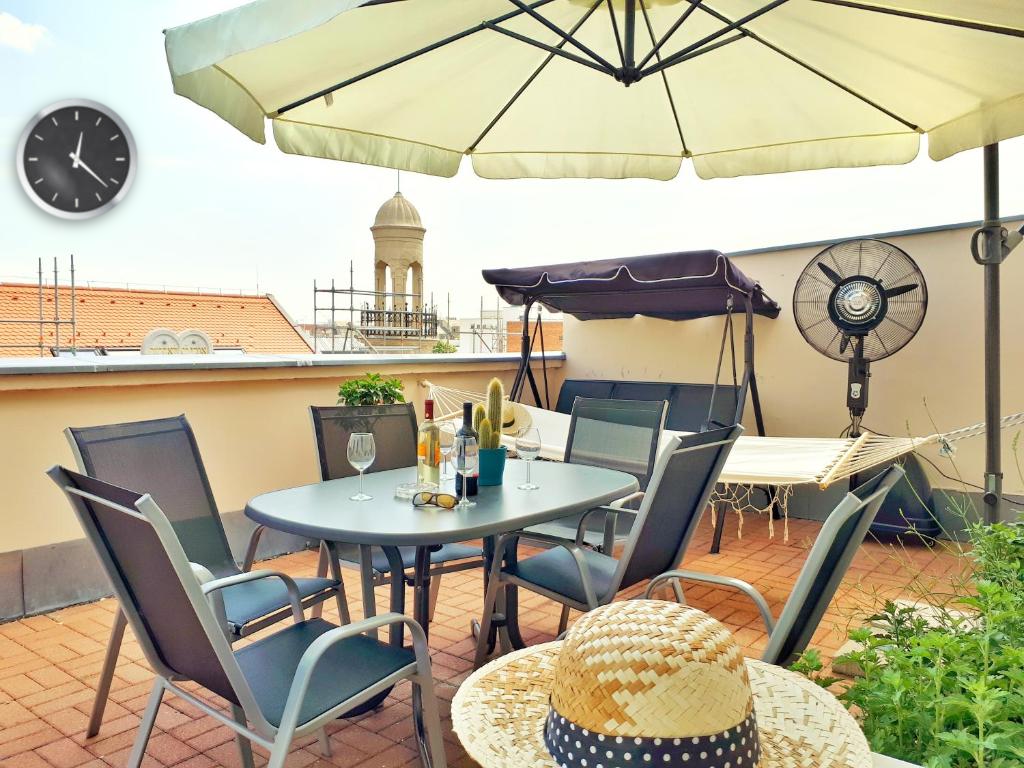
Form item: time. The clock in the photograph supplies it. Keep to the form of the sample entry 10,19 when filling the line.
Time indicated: 12,22
